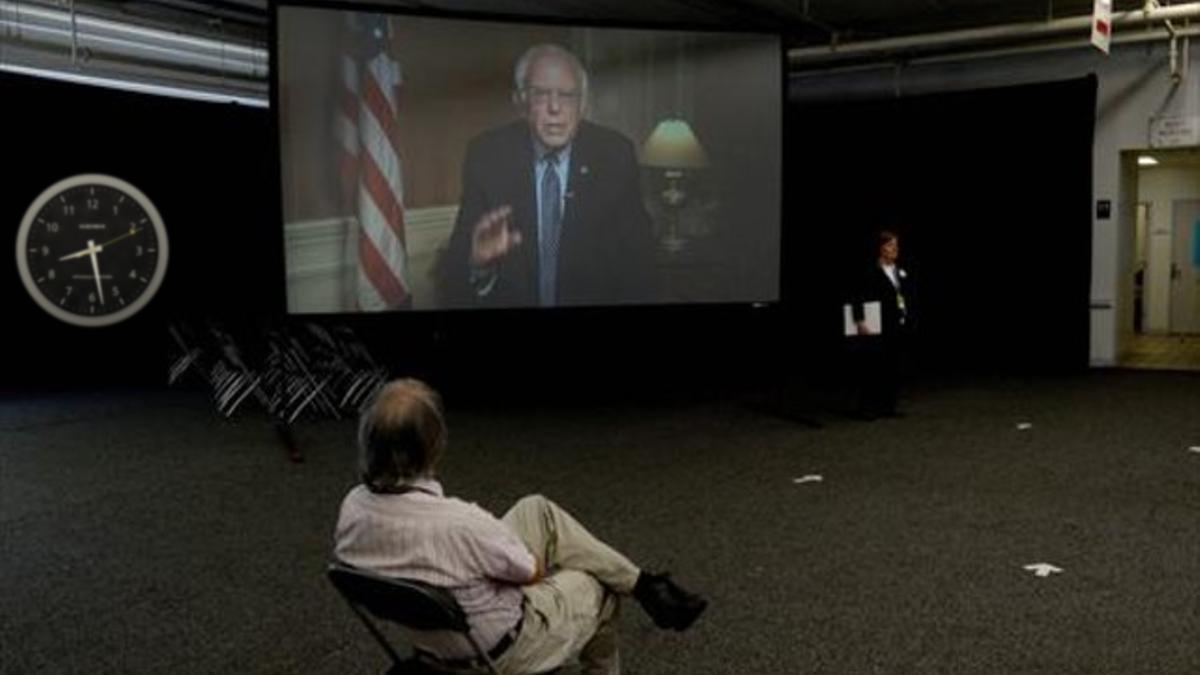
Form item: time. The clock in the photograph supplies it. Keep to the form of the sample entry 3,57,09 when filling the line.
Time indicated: 8,28,11
